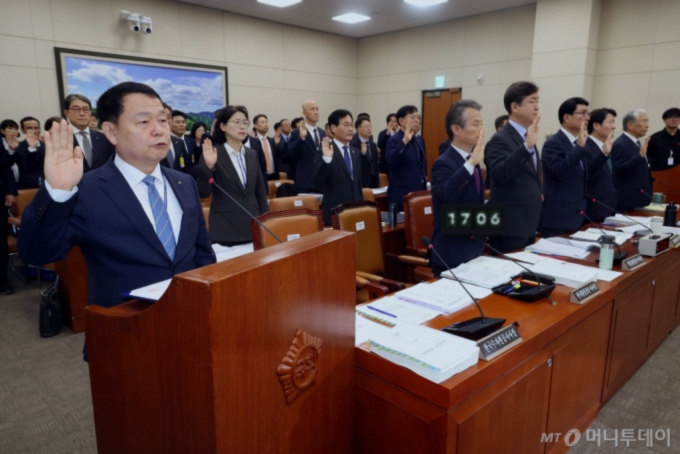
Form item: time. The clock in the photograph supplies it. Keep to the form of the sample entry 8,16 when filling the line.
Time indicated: 17,06
